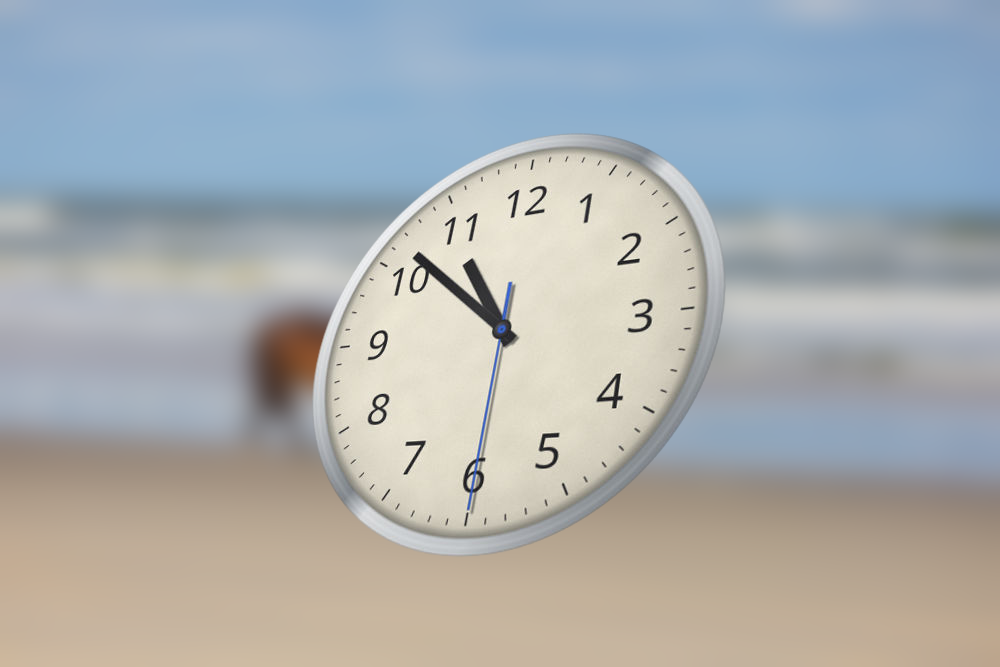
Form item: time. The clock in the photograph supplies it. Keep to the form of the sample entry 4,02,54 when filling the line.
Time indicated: 10,51,30
